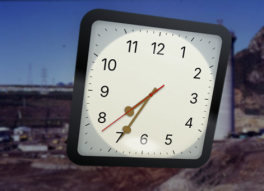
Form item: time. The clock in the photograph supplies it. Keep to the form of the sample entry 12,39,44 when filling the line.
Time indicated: 7,34,38
